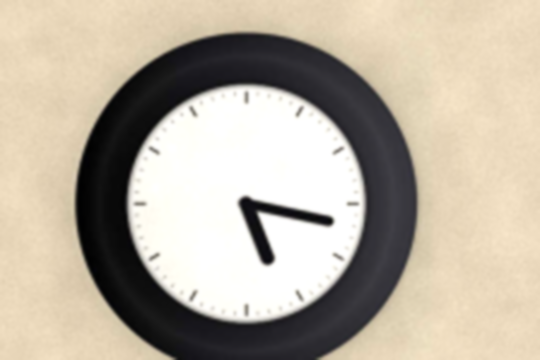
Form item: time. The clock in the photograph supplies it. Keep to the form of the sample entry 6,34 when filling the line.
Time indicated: 5,17
